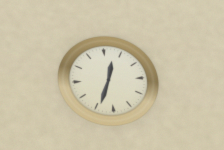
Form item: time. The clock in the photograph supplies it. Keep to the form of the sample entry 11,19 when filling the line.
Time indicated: 12,34
